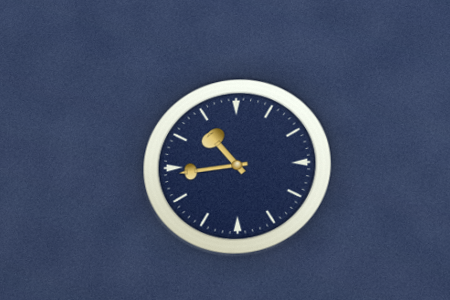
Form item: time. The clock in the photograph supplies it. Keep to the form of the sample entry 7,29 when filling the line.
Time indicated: 10,44
